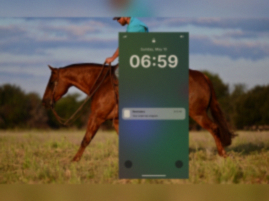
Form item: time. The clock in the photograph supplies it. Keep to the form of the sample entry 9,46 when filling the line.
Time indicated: 6,59
